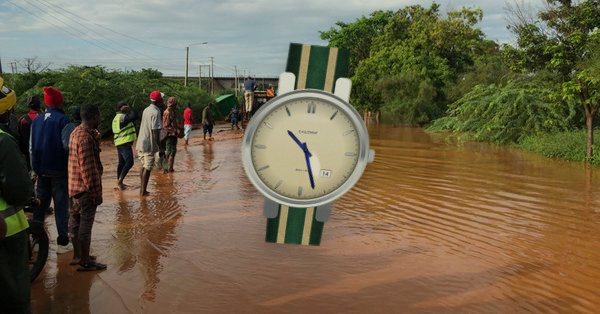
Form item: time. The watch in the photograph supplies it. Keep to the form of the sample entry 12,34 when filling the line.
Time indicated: 10,27
